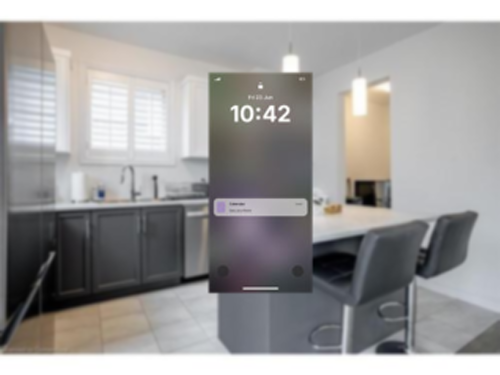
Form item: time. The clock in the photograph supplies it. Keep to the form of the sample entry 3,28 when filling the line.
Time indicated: 10,42
